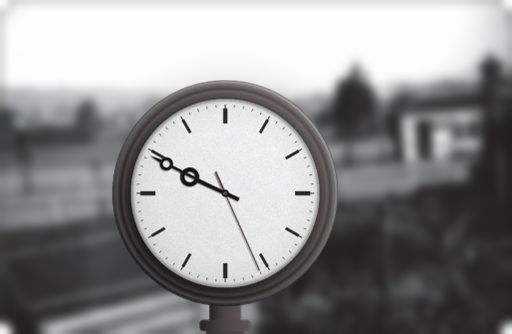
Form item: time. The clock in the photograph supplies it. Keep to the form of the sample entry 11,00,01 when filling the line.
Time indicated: 9,49,26
